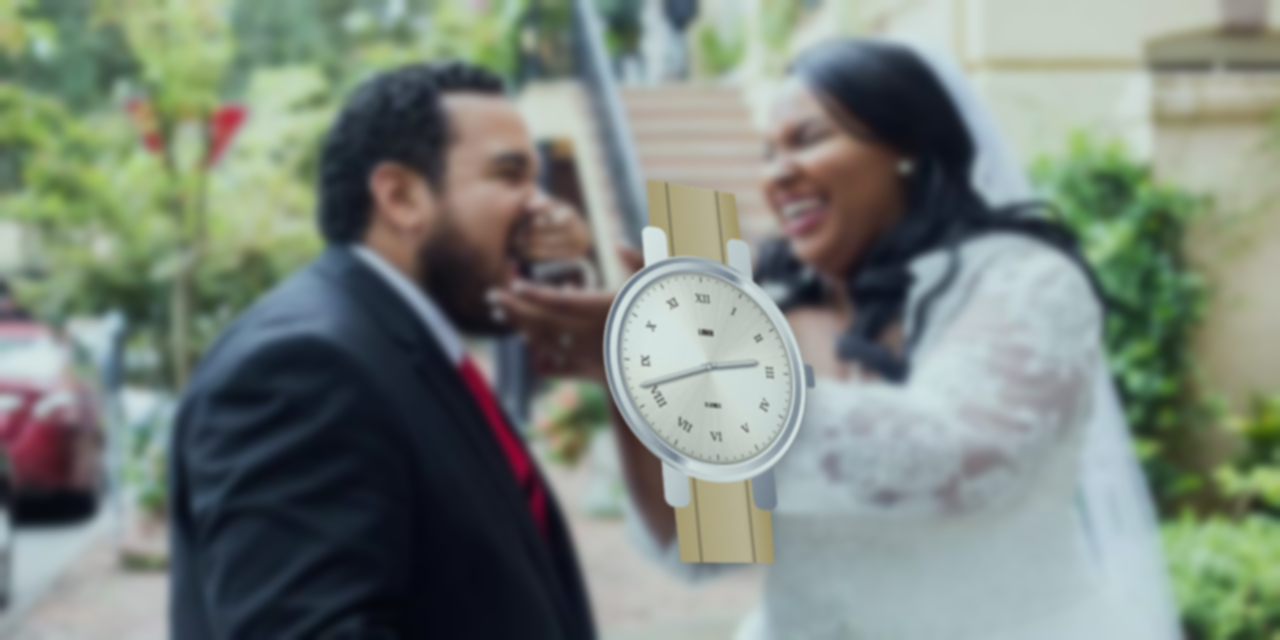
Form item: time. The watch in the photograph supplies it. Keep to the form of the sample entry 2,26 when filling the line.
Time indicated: 2,42
